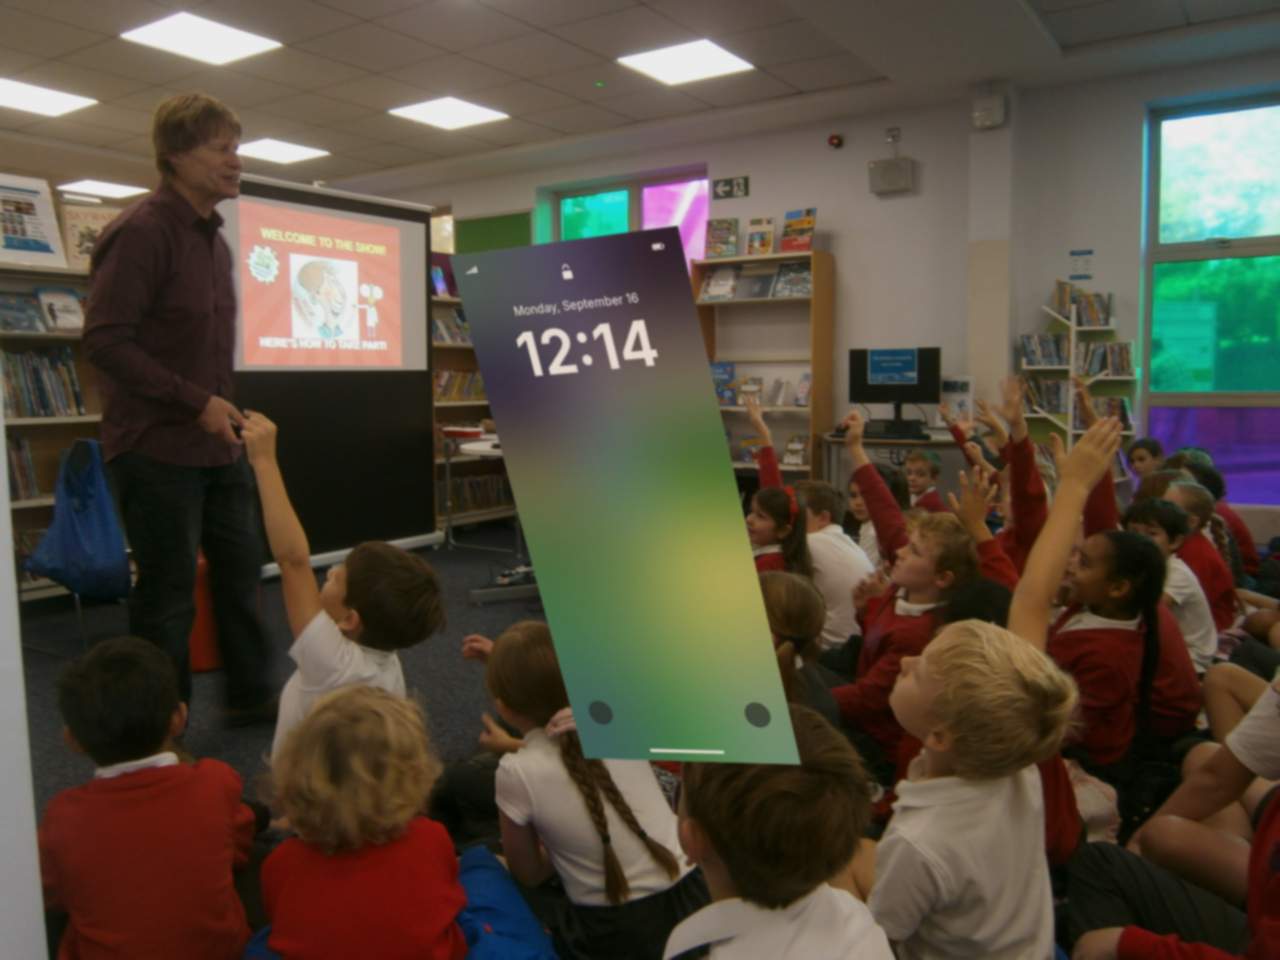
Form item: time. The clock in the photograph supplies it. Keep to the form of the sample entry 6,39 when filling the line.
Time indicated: 12,14
